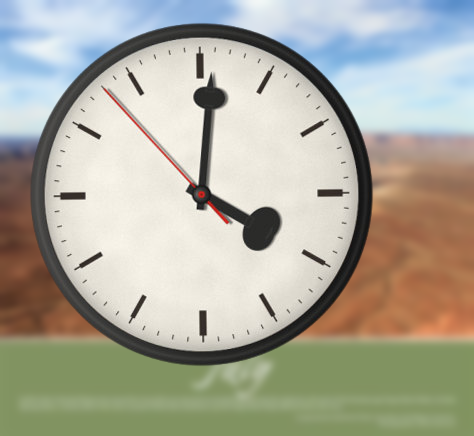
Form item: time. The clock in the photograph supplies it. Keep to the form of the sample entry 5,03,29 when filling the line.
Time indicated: 4,00,53
